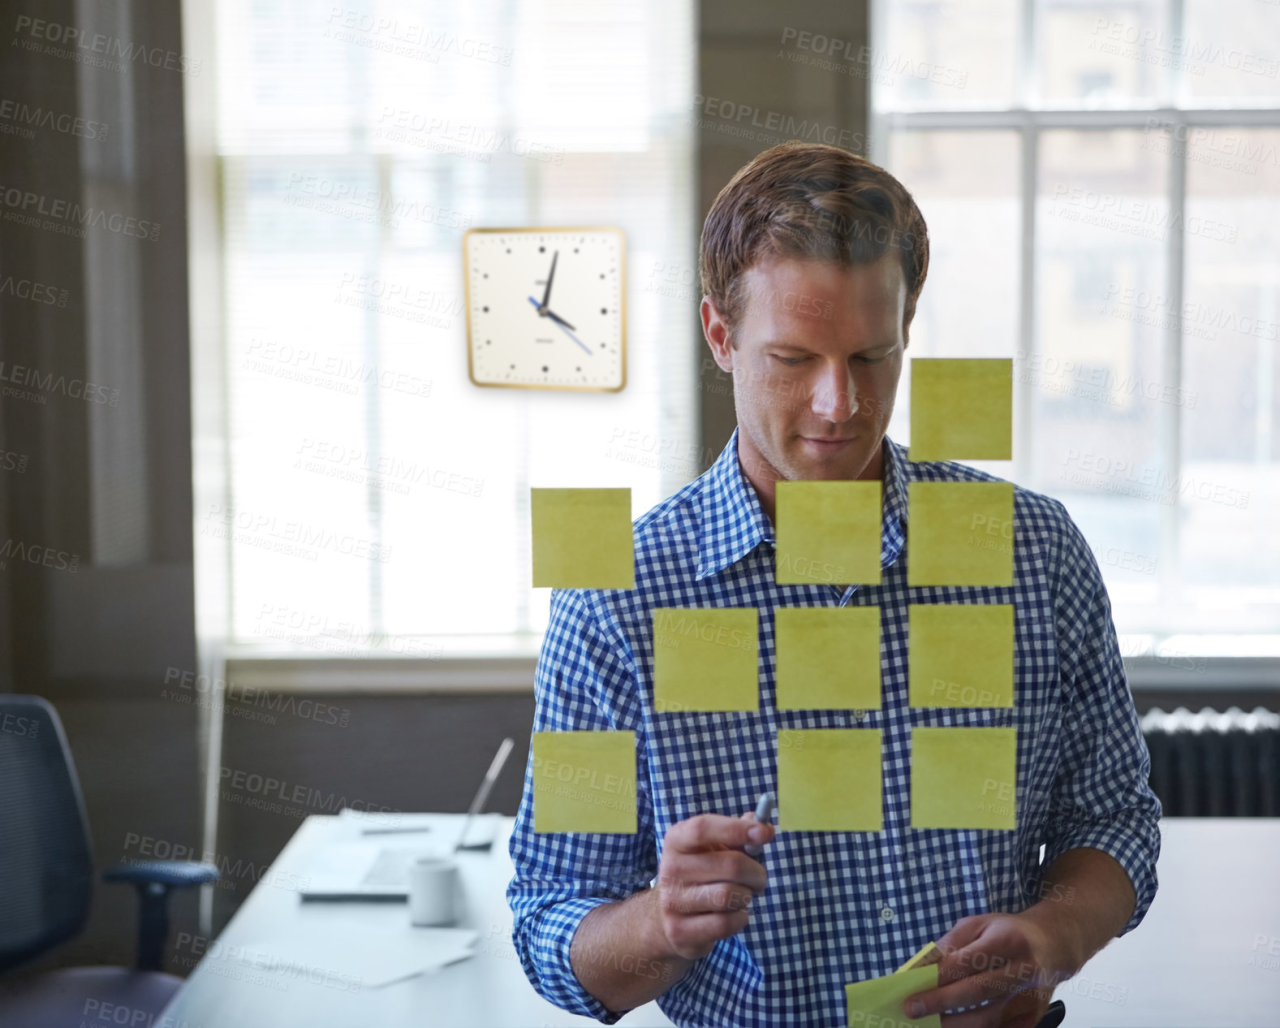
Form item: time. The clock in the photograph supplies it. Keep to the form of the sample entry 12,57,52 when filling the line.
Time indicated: 4,02,22
